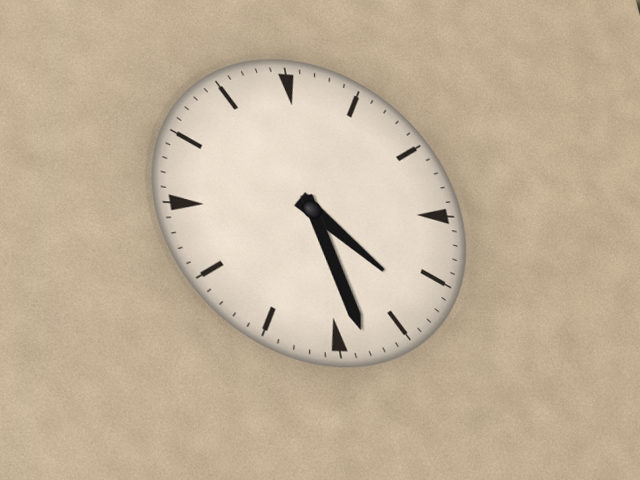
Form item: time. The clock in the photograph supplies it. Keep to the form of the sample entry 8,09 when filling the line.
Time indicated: 4,28
